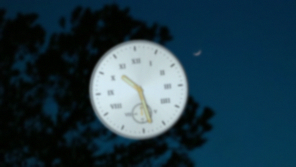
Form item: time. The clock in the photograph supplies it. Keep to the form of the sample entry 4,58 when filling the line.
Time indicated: 10,28
